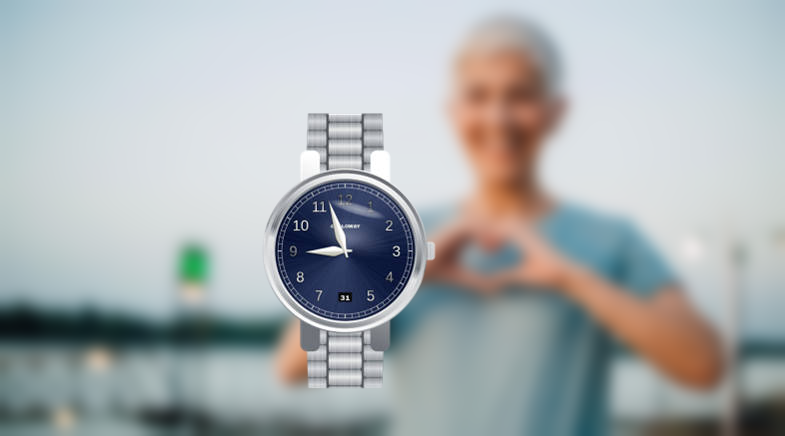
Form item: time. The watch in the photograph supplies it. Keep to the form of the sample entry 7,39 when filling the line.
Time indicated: 8,57
